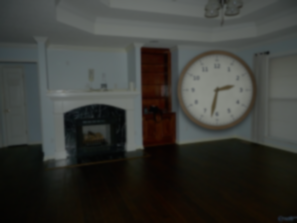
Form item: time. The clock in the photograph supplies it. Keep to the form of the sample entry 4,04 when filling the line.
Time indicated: 2,32
